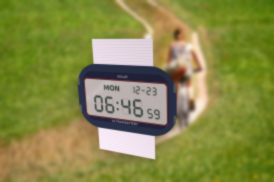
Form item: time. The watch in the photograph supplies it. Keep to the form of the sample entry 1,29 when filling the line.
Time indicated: 6,46
